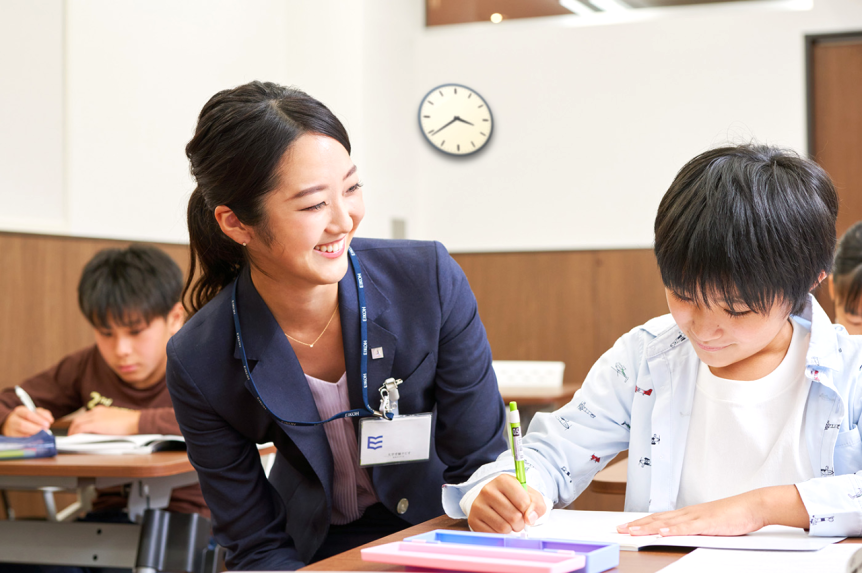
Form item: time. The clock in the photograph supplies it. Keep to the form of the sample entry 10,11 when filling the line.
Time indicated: 3,39
